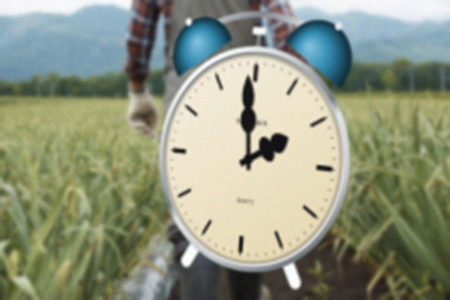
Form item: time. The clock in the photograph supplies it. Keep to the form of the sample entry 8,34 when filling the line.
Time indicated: 1,59
